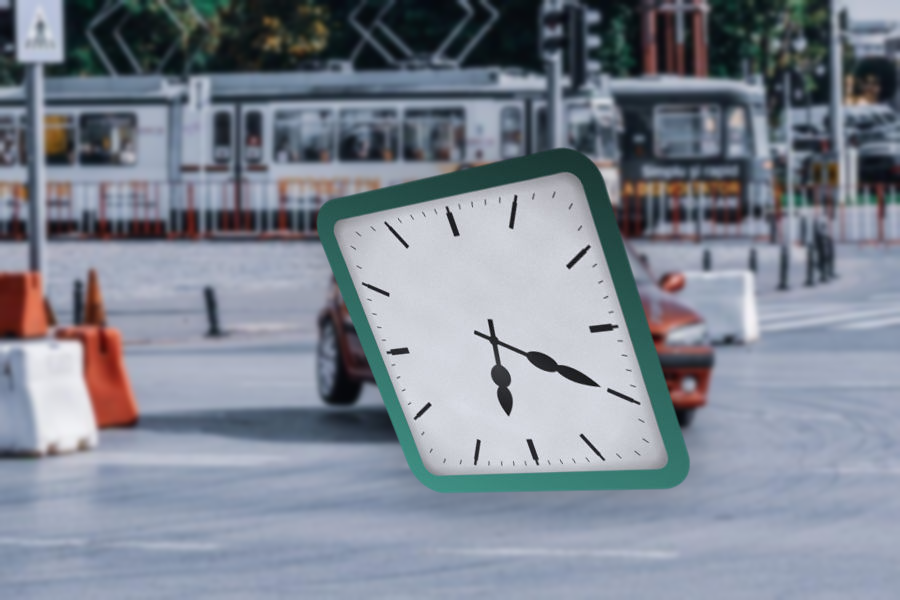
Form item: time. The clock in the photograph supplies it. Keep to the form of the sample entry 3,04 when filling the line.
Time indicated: 6,20
